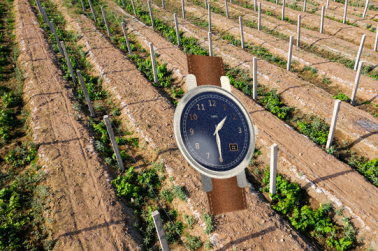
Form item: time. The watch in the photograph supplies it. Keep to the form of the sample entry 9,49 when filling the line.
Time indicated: 1,30
